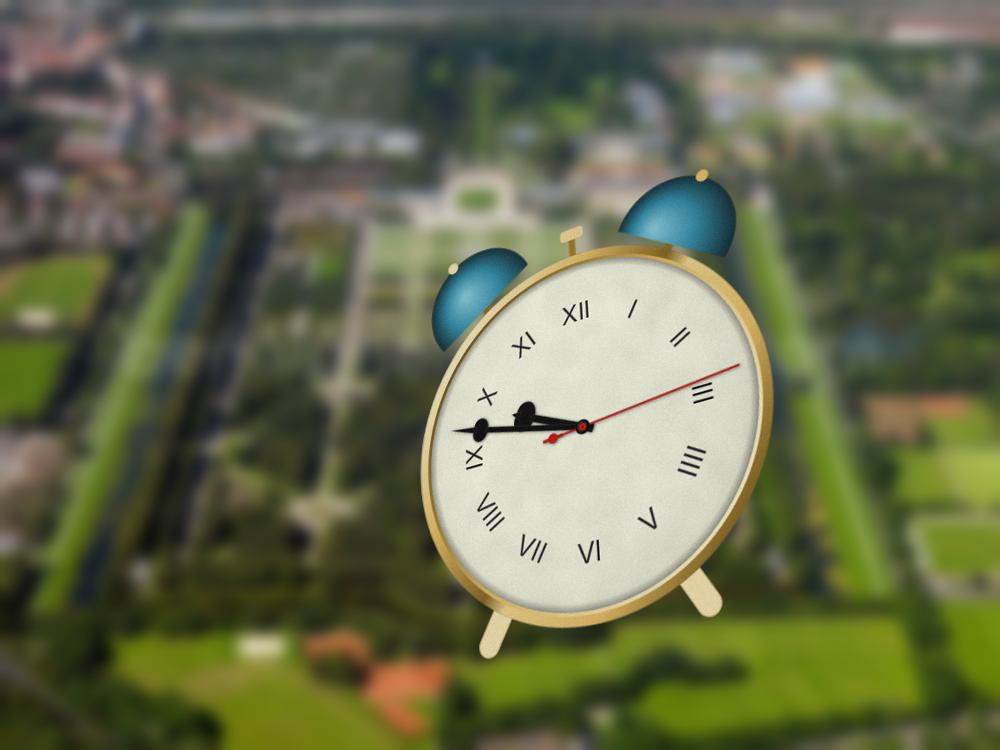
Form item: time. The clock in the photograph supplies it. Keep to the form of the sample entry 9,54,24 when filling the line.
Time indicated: 9,47,14
